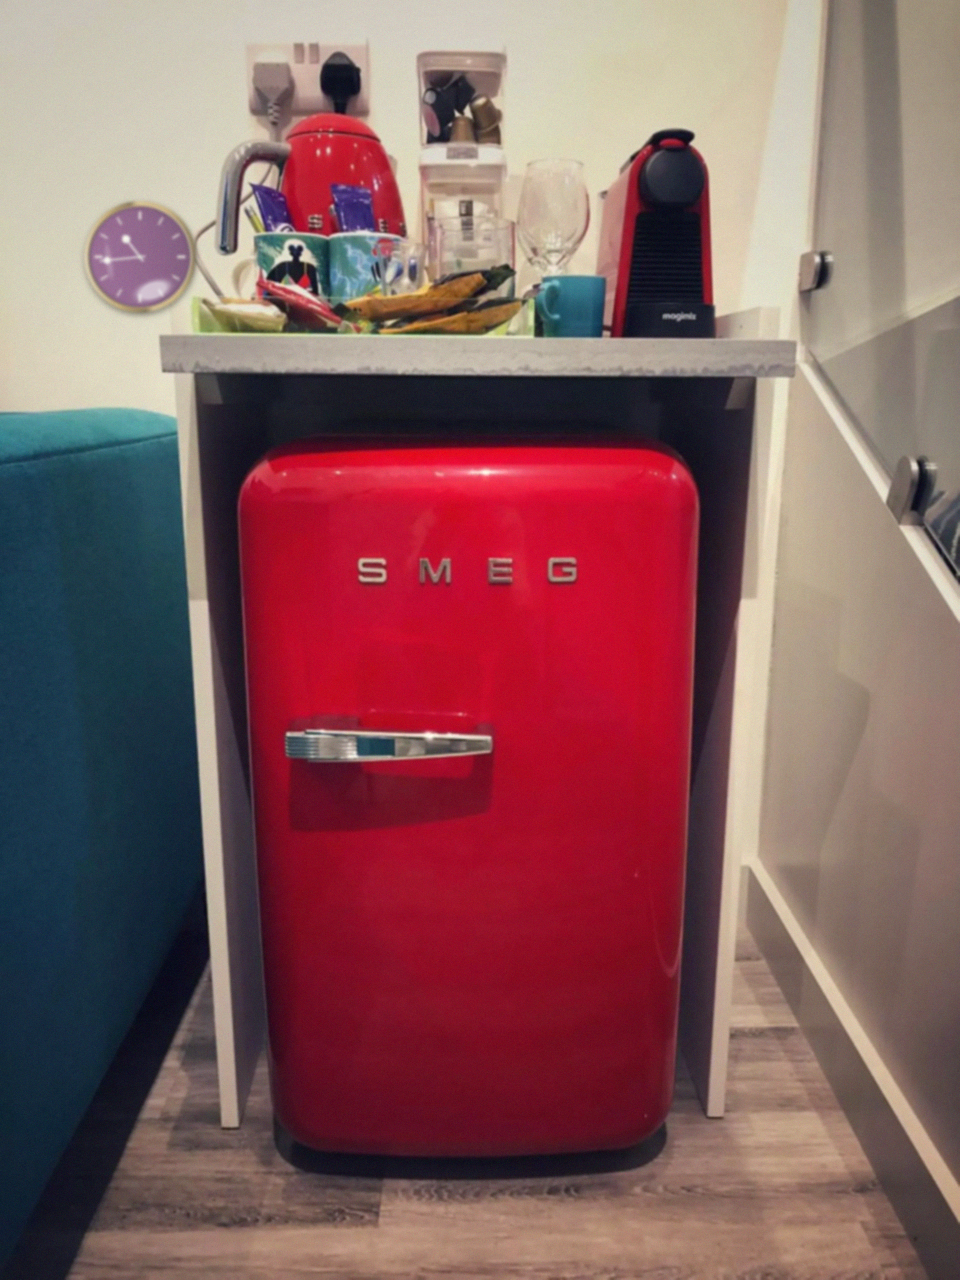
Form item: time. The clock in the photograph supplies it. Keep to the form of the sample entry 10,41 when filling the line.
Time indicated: 10,44
